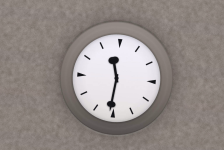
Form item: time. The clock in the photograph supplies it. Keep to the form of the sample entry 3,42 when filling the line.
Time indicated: 11,31
